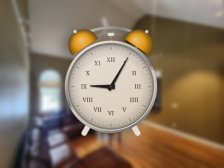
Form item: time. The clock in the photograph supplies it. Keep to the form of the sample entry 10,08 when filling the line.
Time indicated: 9,05
